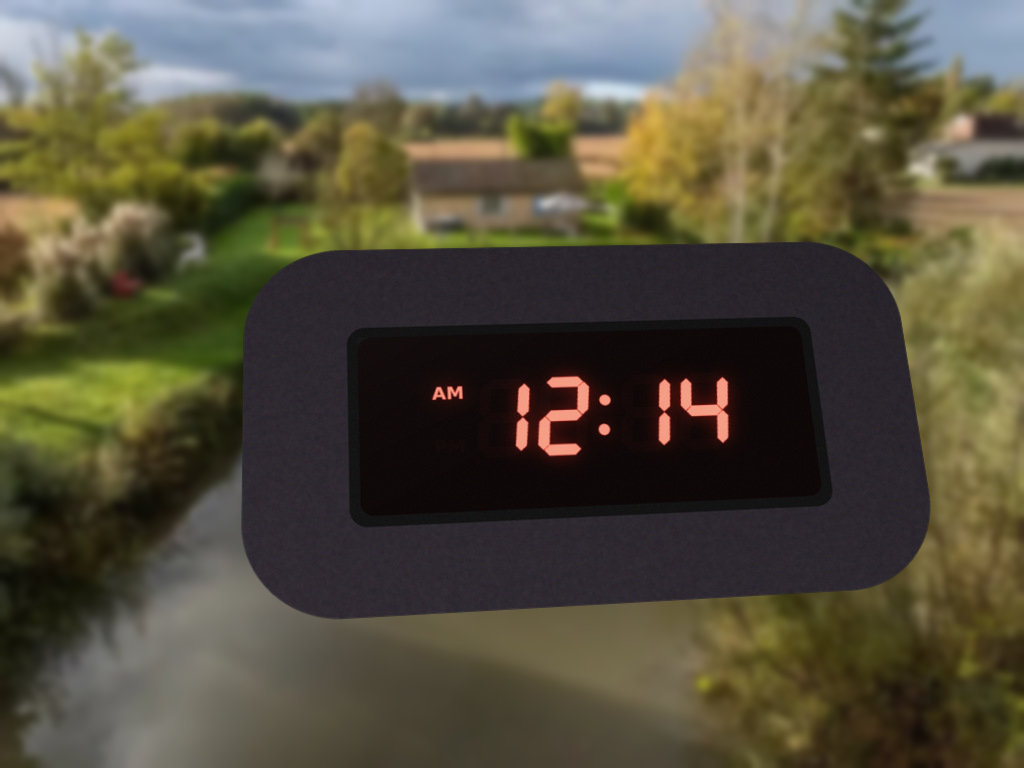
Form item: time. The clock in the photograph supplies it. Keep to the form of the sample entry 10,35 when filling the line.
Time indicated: 12,14
